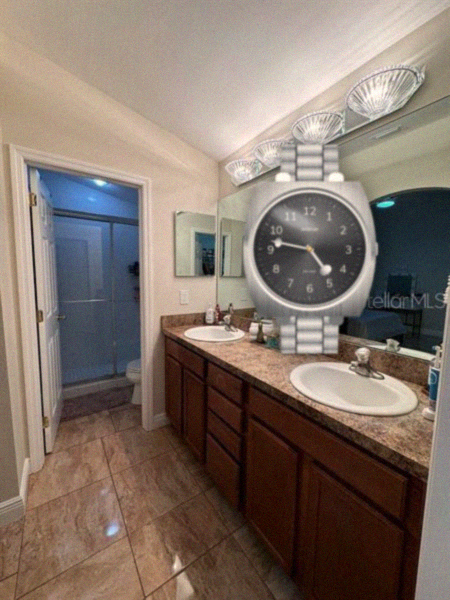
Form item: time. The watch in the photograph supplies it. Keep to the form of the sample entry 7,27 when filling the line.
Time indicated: 4,47
